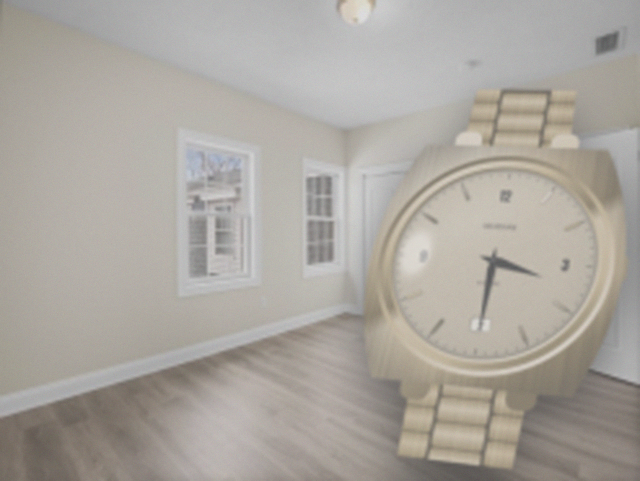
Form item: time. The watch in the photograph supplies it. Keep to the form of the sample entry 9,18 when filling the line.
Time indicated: 3,30
